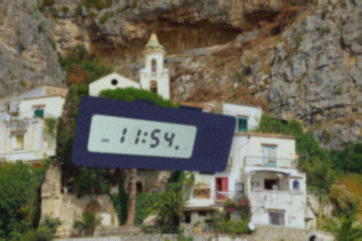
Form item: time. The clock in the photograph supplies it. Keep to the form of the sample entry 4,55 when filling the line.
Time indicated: 11,54
